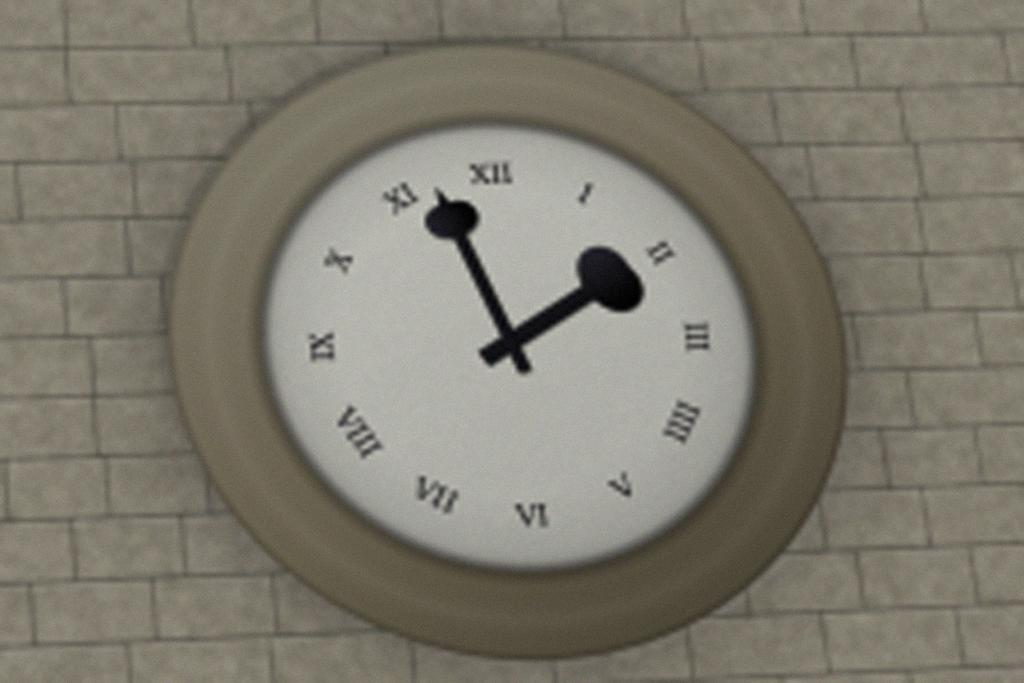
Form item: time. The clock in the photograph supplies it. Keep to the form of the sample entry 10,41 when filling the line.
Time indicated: 1,57
